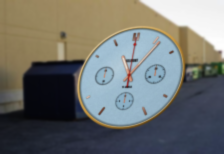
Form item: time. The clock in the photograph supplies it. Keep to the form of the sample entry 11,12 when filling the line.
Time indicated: 11,06
